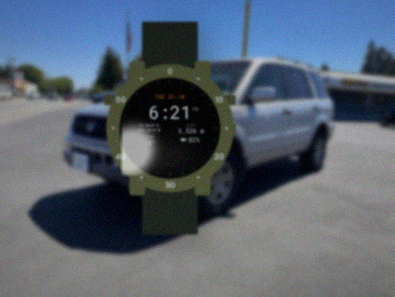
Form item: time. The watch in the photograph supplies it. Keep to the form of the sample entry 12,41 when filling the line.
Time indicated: 6,21
